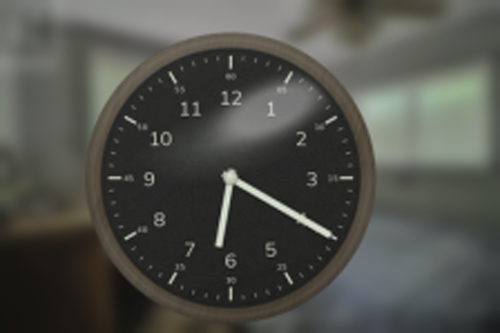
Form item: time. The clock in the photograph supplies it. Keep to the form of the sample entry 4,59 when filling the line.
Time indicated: 6,20
